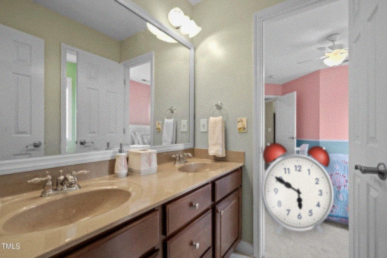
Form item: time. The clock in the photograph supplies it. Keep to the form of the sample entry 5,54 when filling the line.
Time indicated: 5,50
